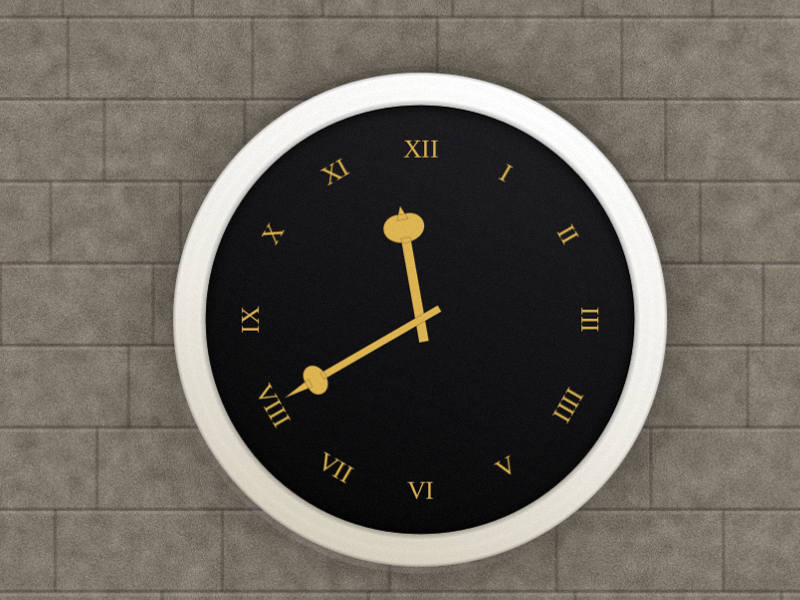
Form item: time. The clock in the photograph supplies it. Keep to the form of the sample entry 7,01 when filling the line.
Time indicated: 11,40
